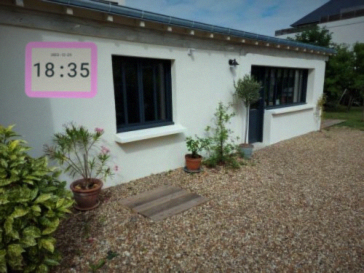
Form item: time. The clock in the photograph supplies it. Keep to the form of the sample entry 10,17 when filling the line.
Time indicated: 18,35
